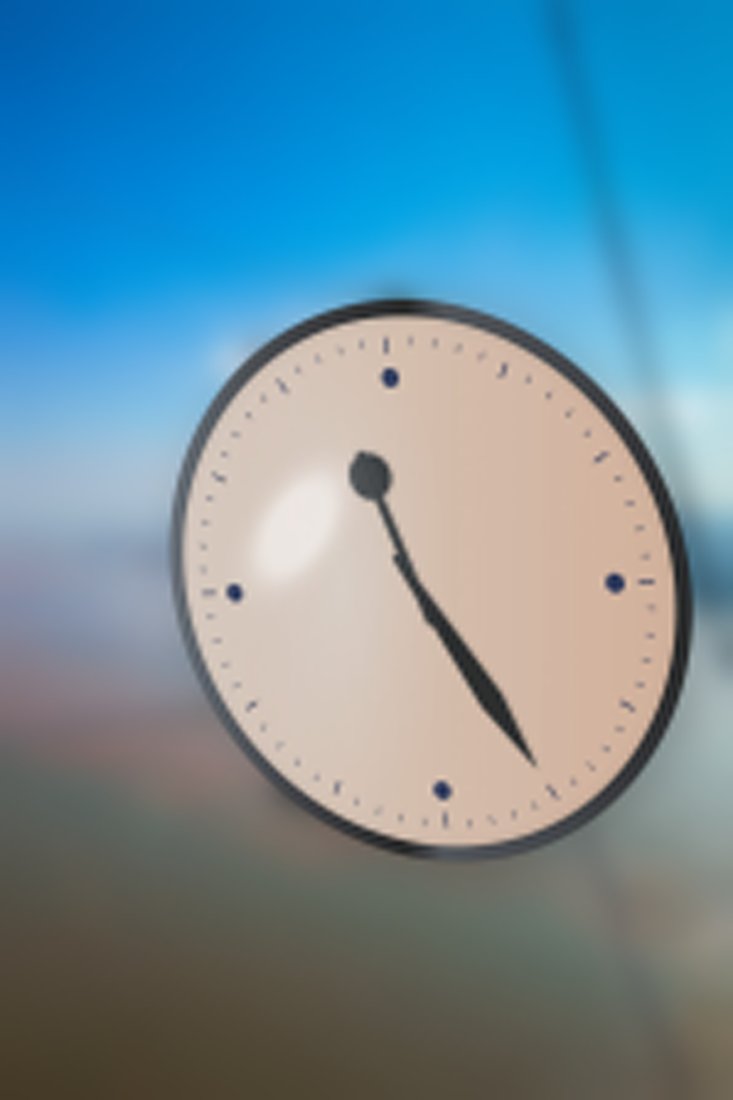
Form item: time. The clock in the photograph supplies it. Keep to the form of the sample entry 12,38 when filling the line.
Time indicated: 11,25
